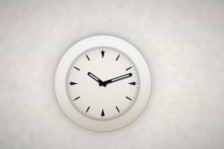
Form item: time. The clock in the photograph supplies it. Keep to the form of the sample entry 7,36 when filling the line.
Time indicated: 10,12
